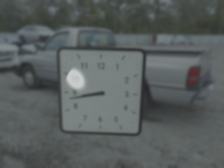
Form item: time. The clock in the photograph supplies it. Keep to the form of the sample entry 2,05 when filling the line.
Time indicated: 8,43
